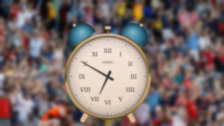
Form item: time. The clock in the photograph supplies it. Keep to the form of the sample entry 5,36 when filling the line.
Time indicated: 6,50
